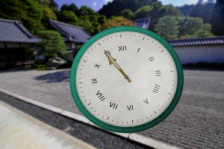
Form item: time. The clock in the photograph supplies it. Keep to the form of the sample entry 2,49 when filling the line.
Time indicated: 10,55
